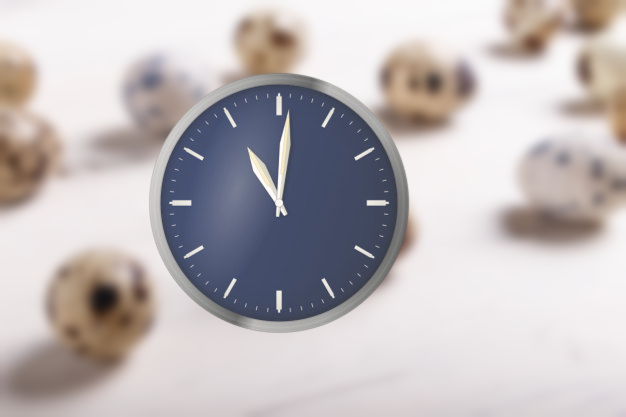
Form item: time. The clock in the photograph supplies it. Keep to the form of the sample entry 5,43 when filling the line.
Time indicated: 11,01
